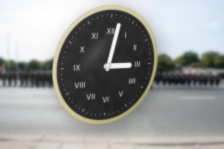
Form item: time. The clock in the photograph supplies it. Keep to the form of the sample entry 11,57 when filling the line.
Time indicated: 3,02
